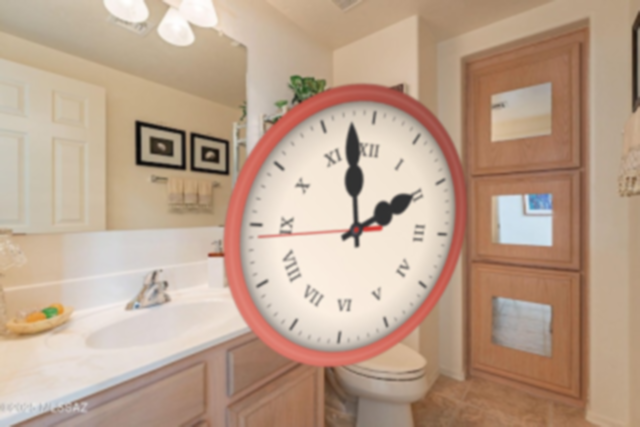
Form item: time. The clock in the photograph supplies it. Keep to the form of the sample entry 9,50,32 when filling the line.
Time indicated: 1,57,44
